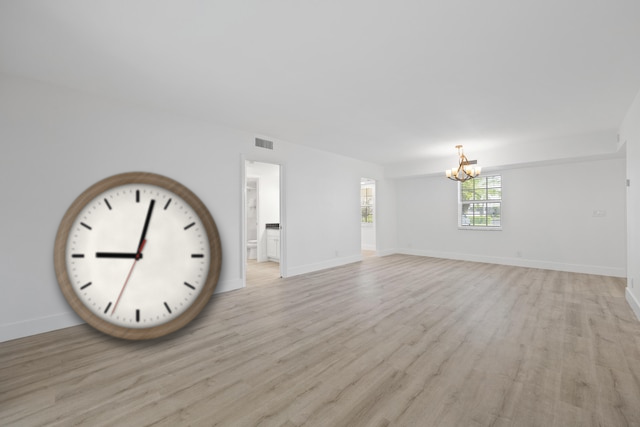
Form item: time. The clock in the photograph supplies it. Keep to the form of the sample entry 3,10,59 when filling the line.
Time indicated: 9,02,34
